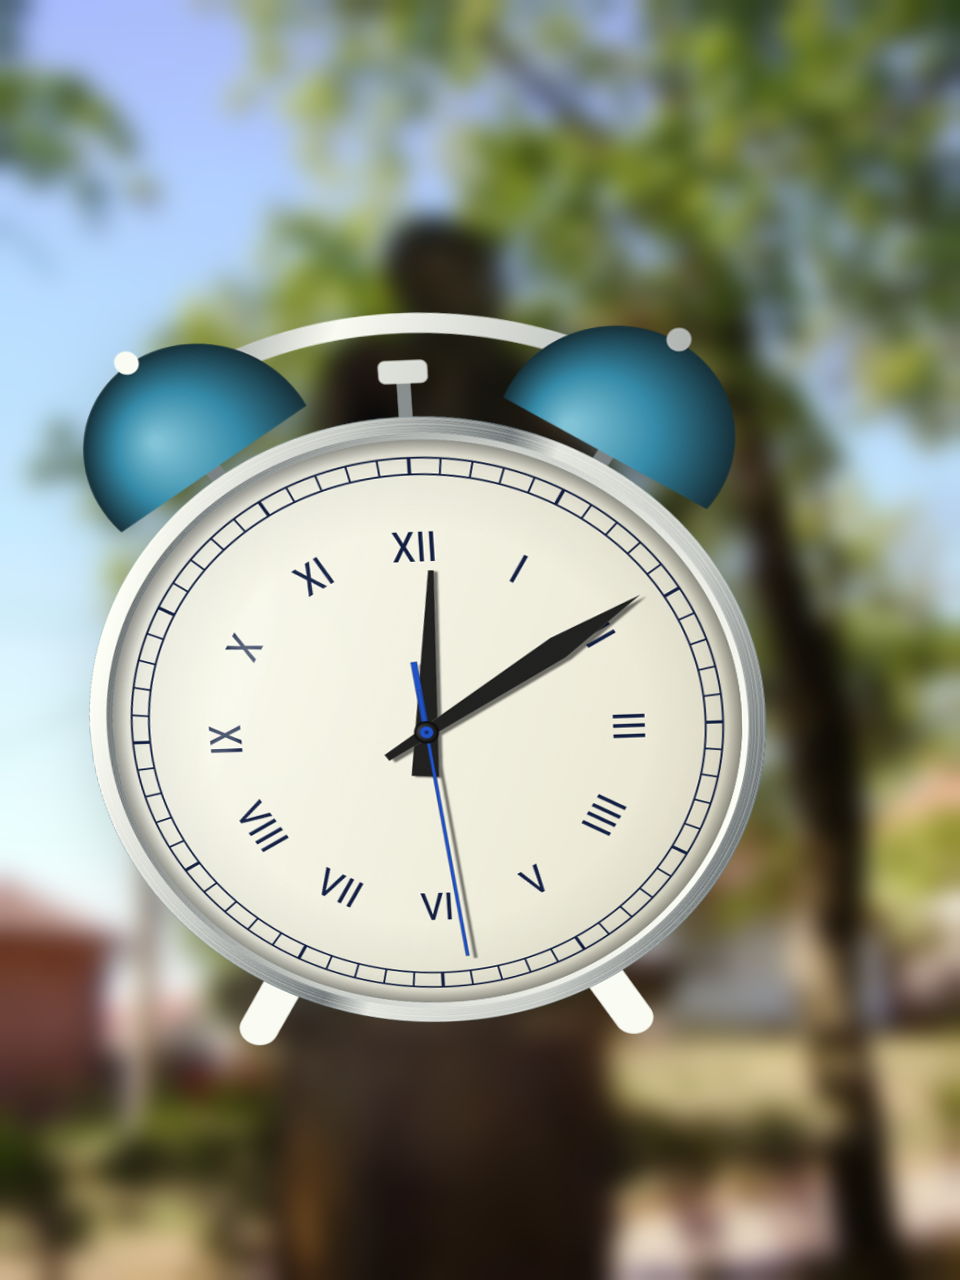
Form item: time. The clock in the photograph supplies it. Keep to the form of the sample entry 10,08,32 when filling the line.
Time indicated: 12,09,29
